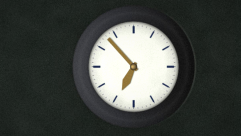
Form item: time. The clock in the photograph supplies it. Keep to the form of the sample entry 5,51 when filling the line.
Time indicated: 6,53
